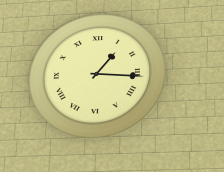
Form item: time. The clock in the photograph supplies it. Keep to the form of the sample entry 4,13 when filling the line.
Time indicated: 1,16
